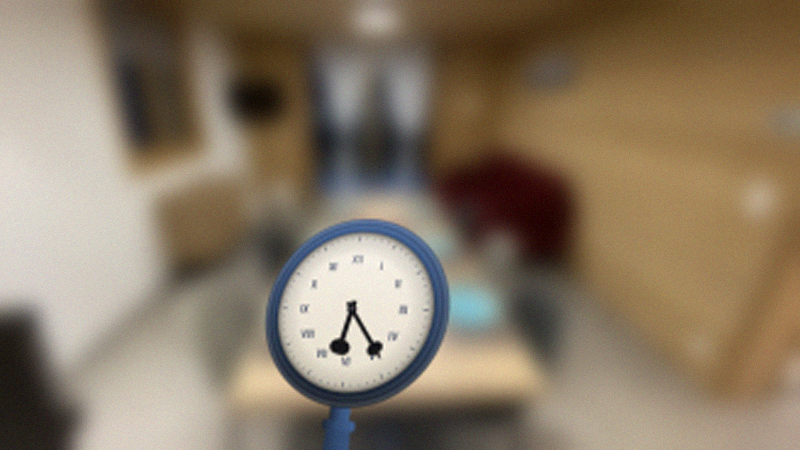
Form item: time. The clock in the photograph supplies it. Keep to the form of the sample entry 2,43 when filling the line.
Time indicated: 6,24
